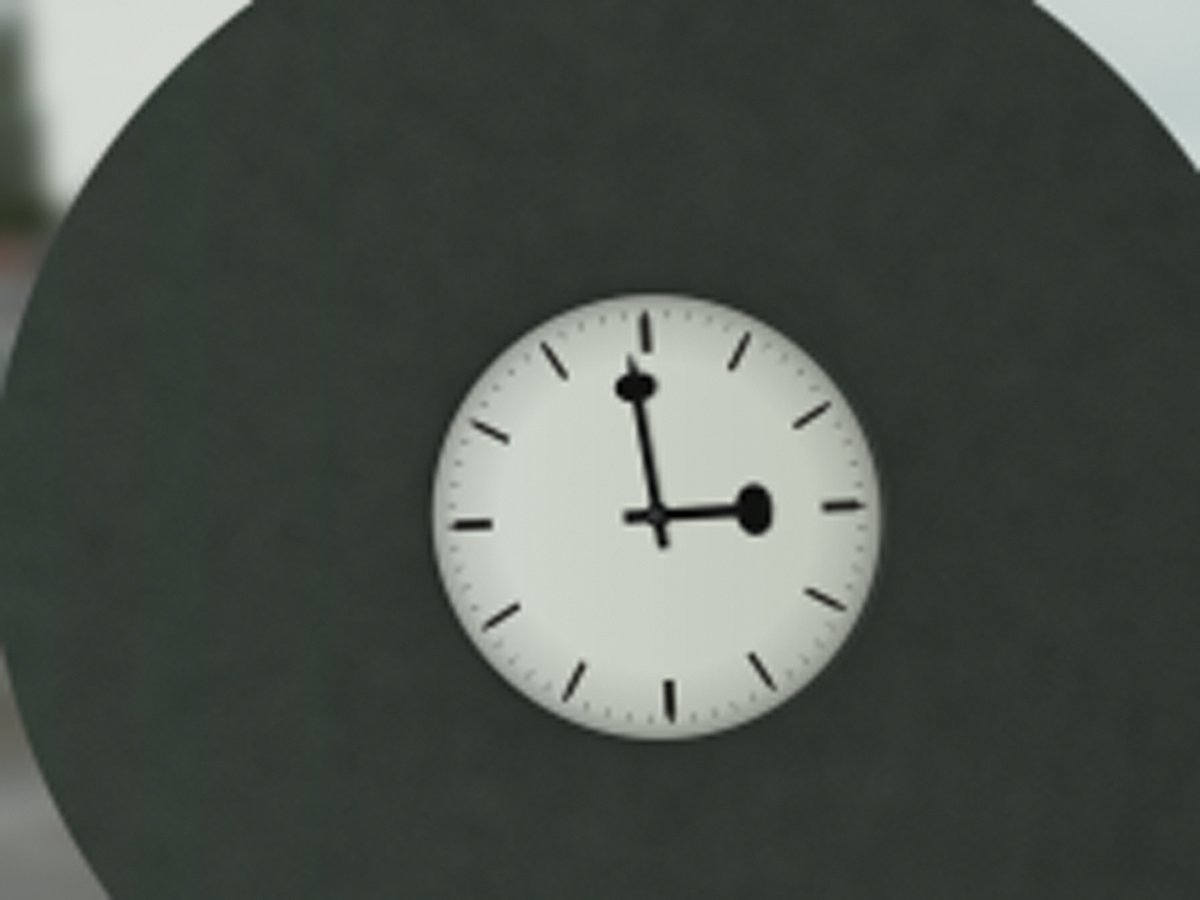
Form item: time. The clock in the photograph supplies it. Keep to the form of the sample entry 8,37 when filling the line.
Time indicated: 2,59
